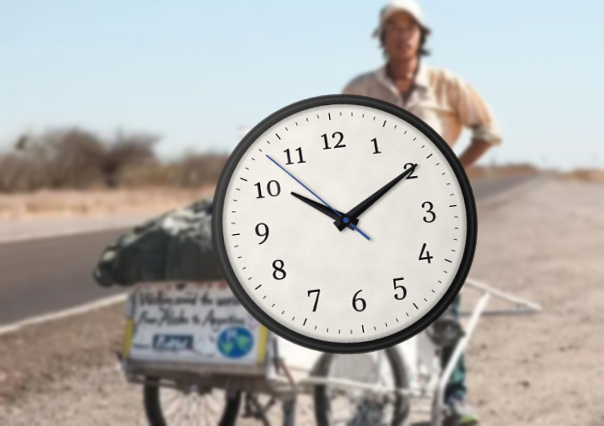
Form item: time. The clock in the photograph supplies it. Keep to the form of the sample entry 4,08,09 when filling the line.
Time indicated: 10,09,53
